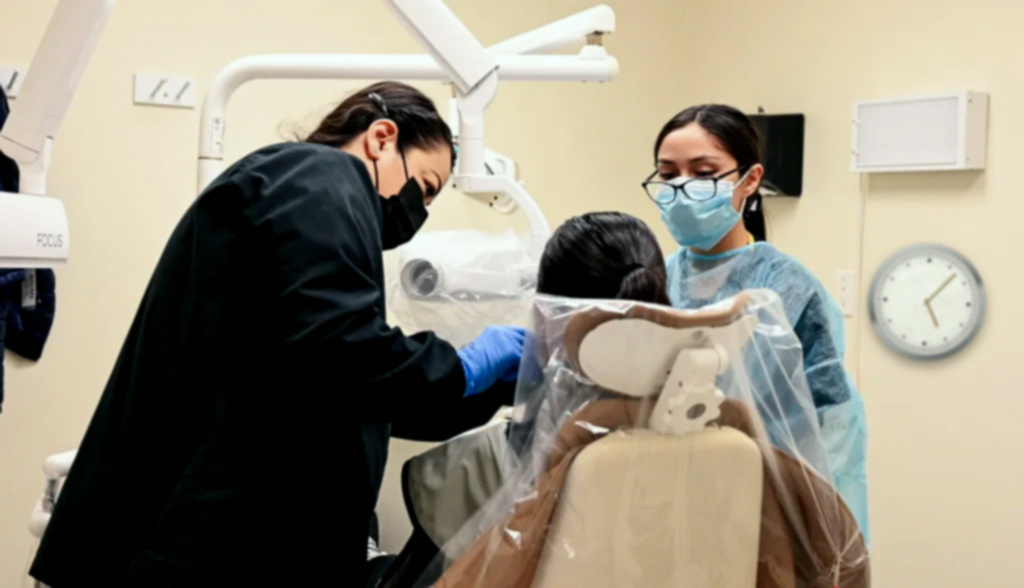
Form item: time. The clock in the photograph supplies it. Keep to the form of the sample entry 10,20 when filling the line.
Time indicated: 5,07
